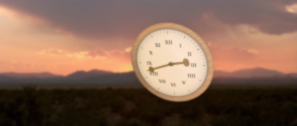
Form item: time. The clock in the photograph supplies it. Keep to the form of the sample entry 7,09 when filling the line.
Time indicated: 2,42
